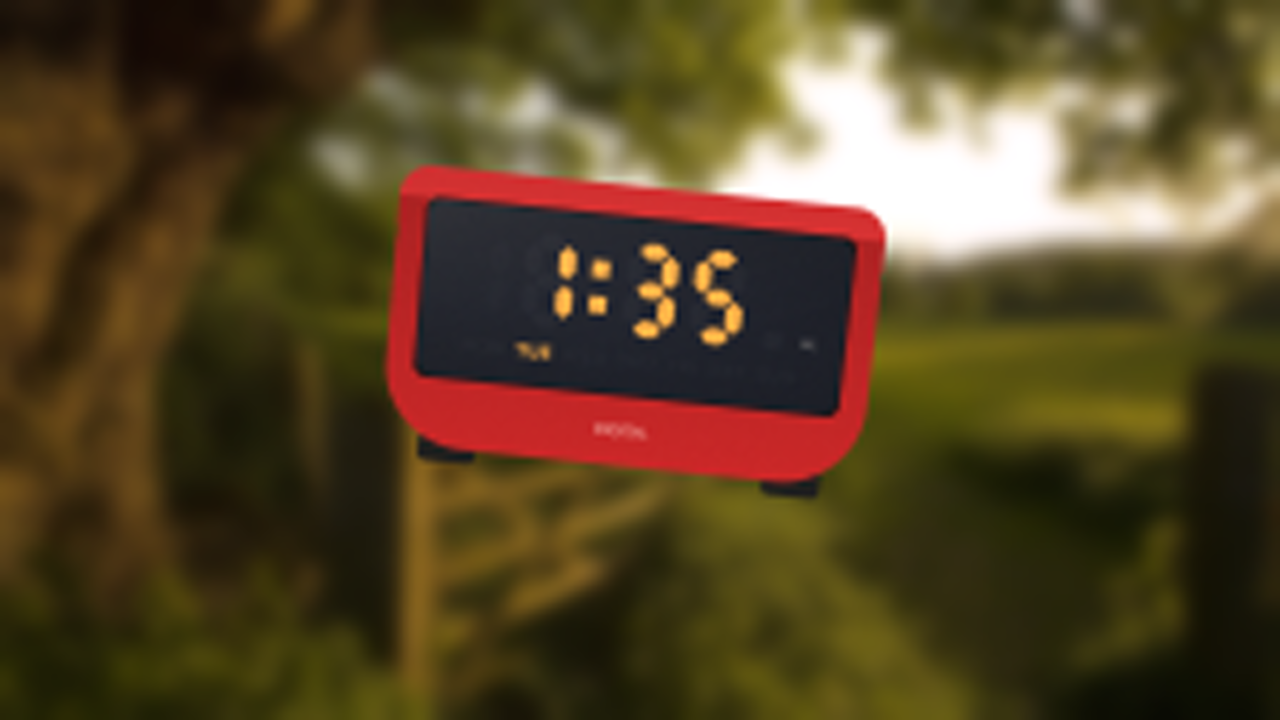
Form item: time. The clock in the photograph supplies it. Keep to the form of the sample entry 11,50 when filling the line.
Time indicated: 1,35
